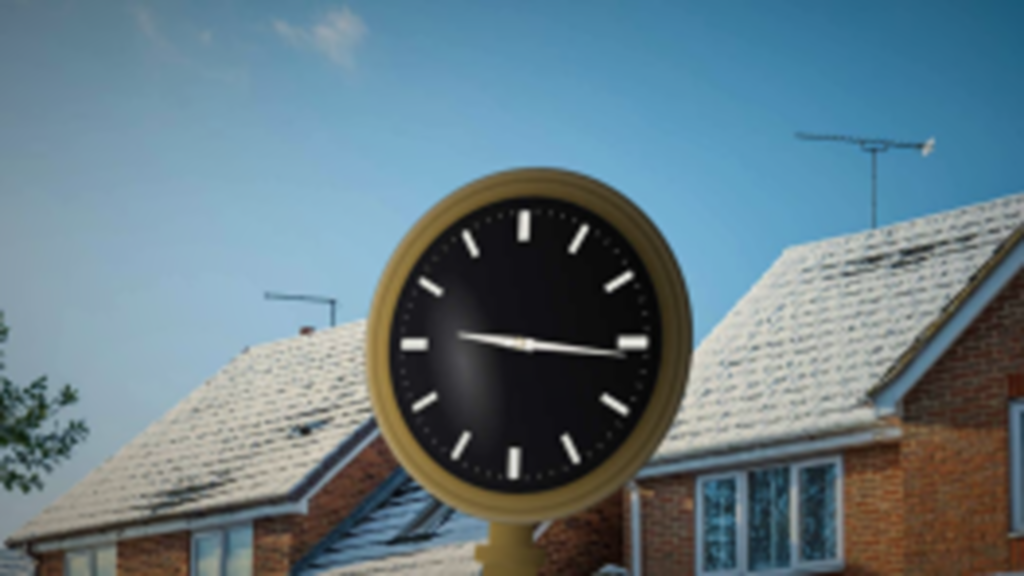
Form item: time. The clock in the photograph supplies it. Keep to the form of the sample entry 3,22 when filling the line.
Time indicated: 9,16
